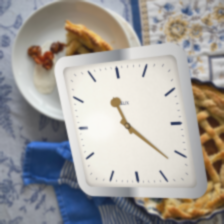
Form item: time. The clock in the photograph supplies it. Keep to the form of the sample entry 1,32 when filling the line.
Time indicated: 11,22
